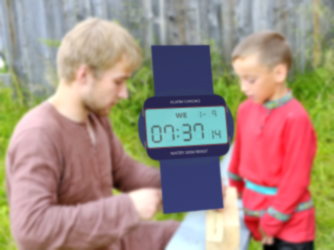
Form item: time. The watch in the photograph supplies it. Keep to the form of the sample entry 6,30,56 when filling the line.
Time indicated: 7,37,14
